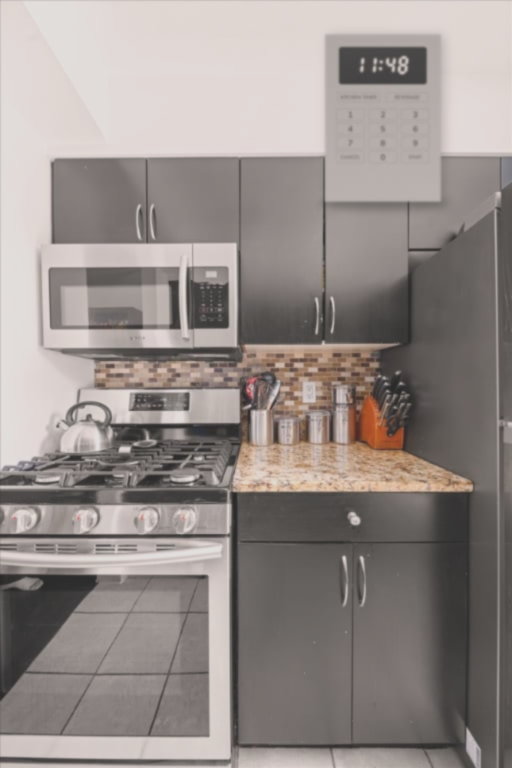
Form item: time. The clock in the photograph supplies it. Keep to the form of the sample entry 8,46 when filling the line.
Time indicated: 11,48
